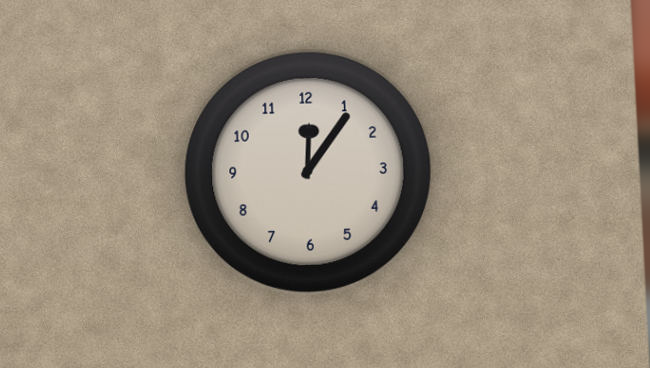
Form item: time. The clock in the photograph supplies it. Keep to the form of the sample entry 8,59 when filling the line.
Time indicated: 12,06
